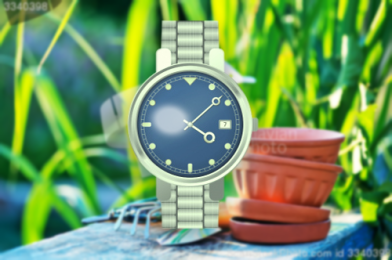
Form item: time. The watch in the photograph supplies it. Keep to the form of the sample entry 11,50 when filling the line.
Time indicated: 4,08
